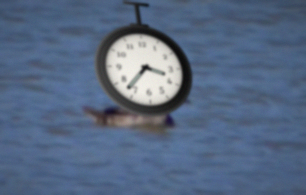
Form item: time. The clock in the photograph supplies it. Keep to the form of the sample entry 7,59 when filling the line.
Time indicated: 3,37
